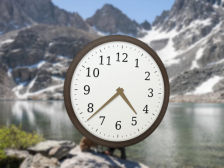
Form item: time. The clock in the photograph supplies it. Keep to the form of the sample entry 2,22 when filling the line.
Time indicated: 4,38
